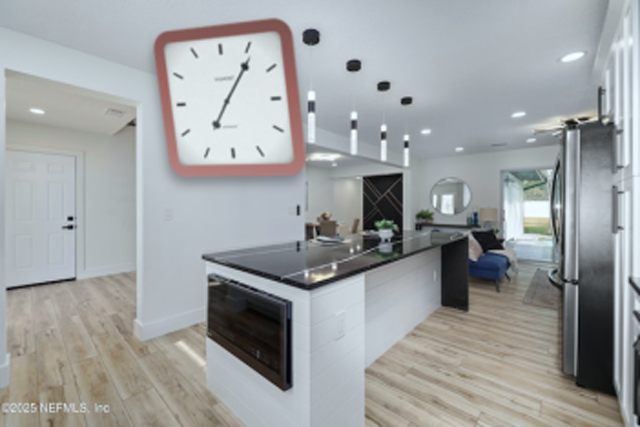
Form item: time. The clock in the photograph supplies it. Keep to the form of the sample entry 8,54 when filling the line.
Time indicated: 7,06
